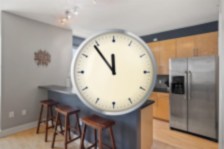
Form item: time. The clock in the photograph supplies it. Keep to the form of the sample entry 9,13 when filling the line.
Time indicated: 11,54
